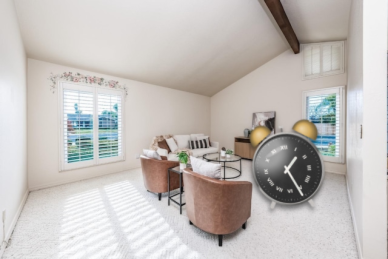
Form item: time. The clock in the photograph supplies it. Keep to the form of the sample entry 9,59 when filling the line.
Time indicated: 1,26
